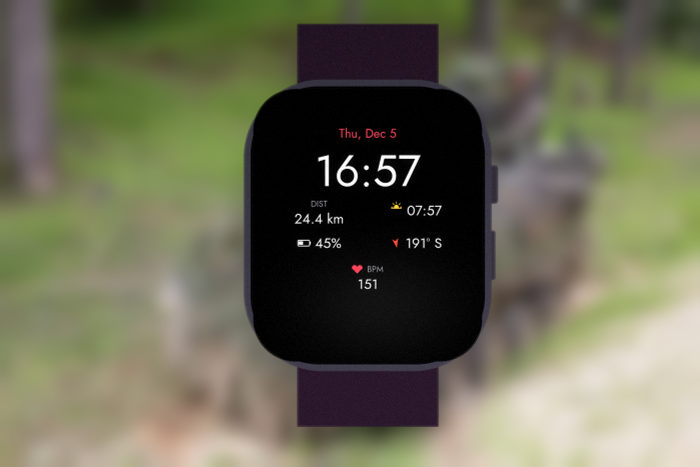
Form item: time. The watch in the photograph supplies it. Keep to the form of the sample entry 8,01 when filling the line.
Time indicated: 16,57
